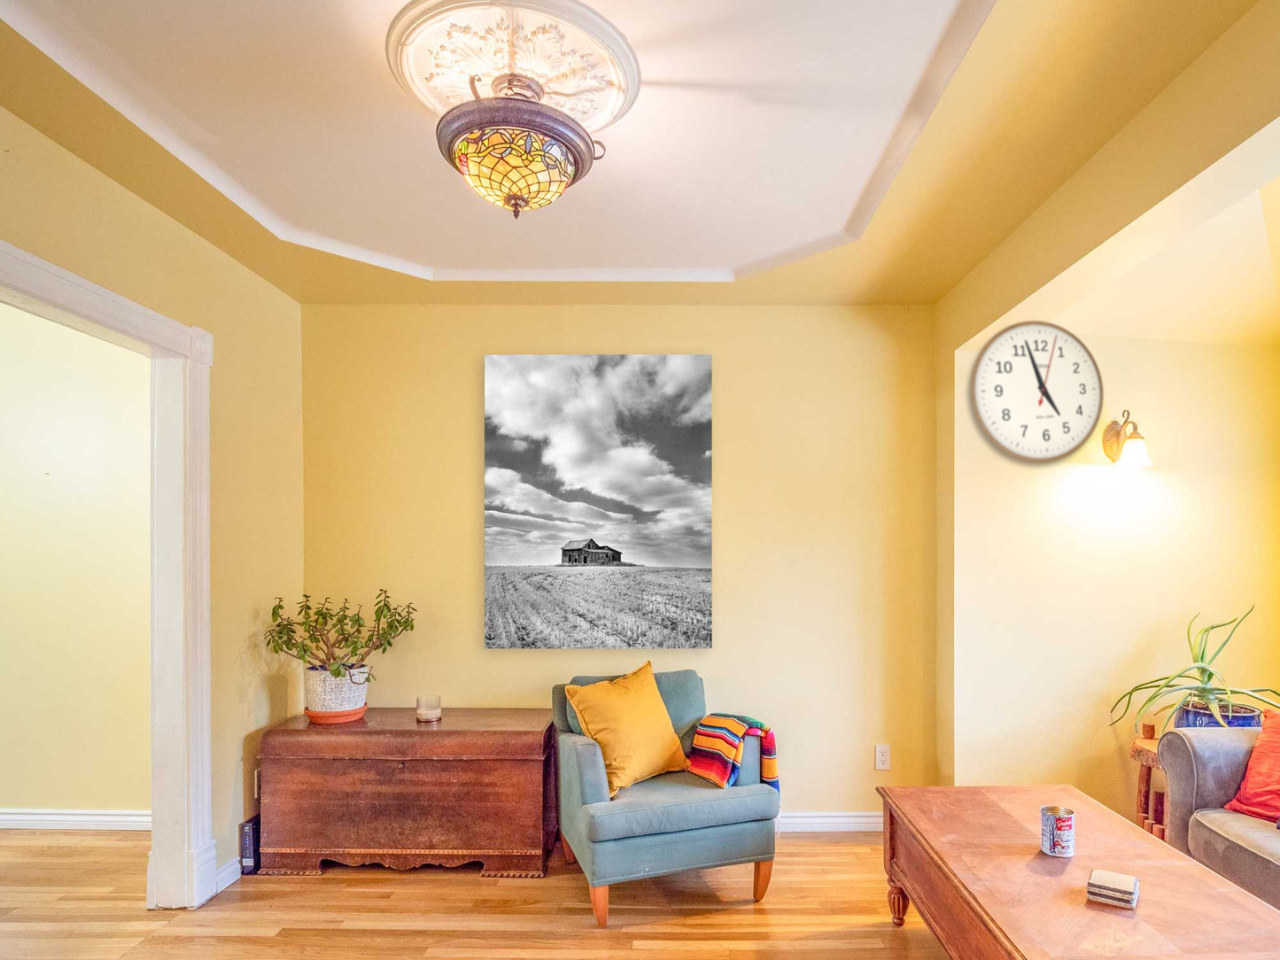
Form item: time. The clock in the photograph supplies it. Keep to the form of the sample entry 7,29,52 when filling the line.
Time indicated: 4,57,03
